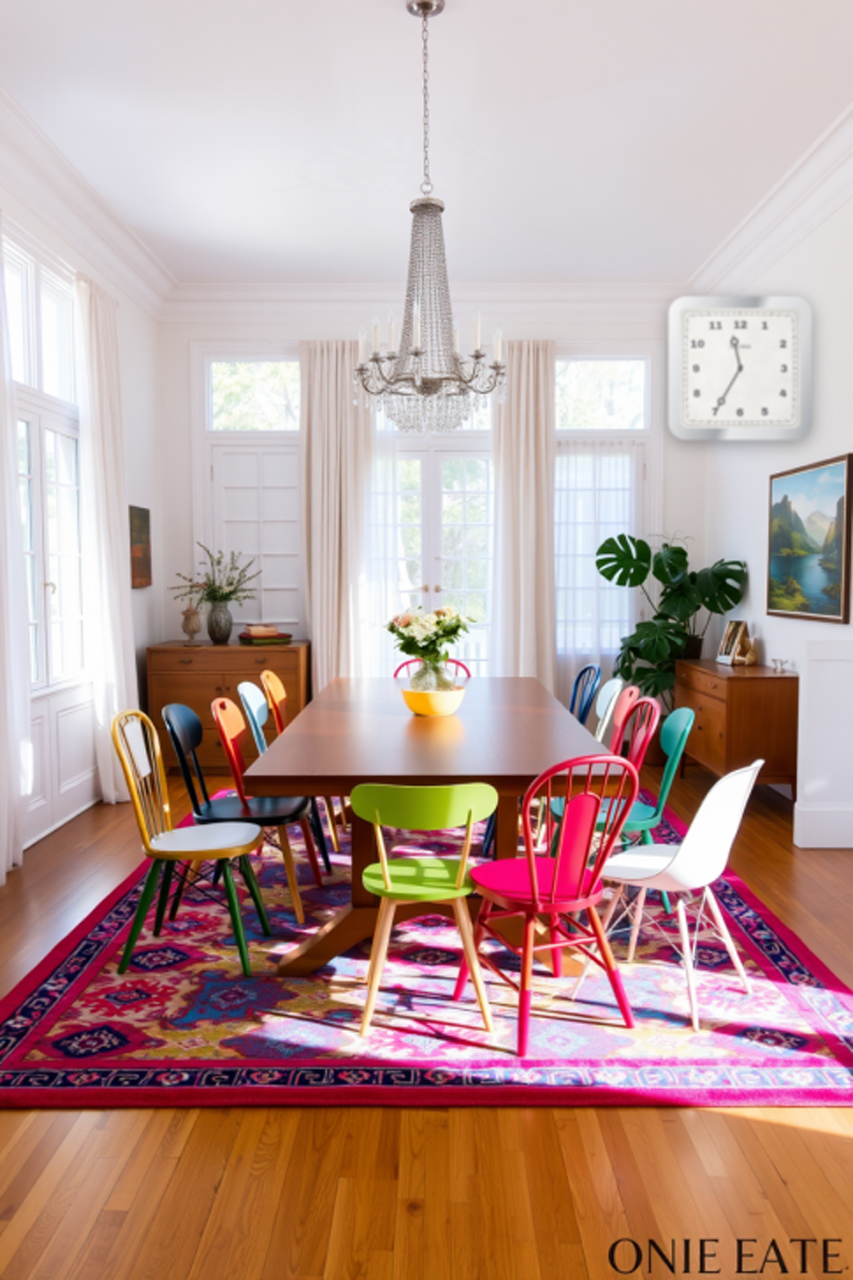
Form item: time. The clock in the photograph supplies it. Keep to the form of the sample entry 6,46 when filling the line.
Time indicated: 11,35
